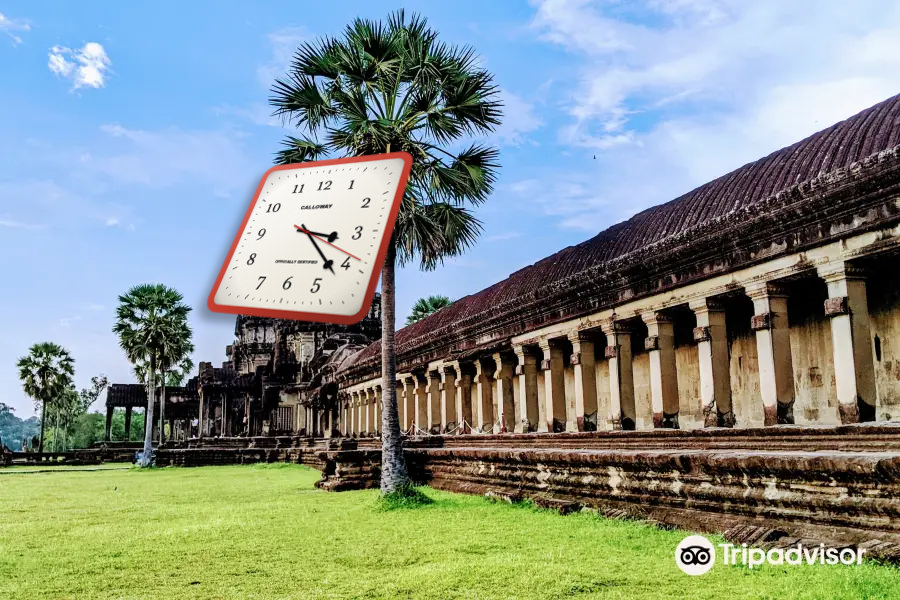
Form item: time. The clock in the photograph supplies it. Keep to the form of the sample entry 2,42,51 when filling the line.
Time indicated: 3,22,19
